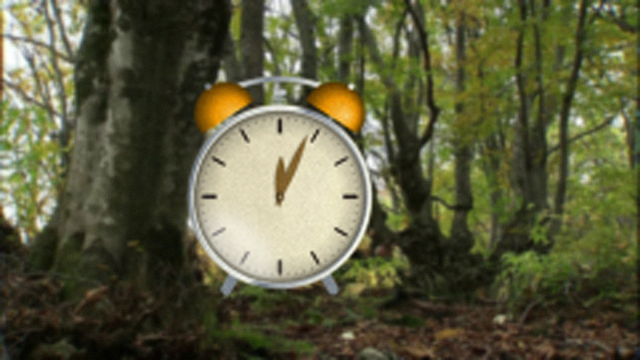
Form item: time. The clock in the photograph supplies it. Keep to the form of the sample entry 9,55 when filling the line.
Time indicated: 12,04
